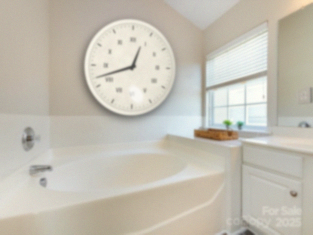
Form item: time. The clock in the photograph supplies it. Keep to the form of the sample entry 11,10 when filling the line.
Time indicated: 12,42
